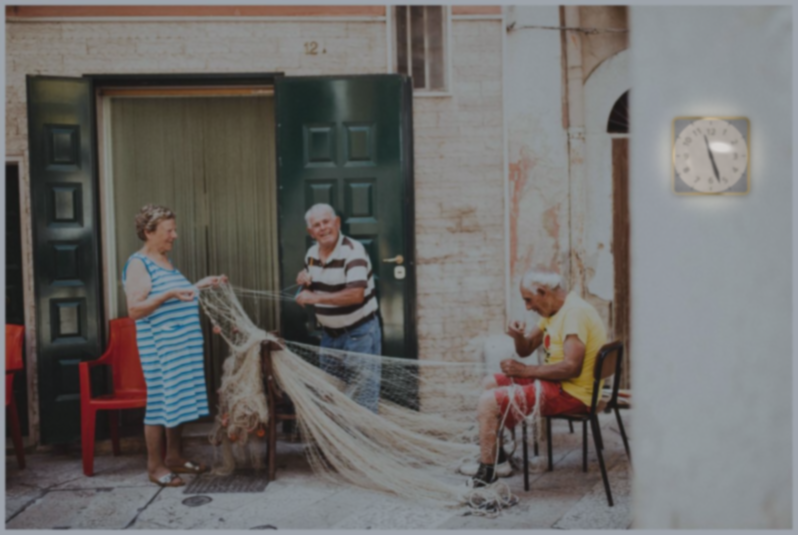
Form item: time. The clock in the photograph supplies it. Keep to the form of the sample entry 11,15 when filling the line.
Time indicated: 11,27
